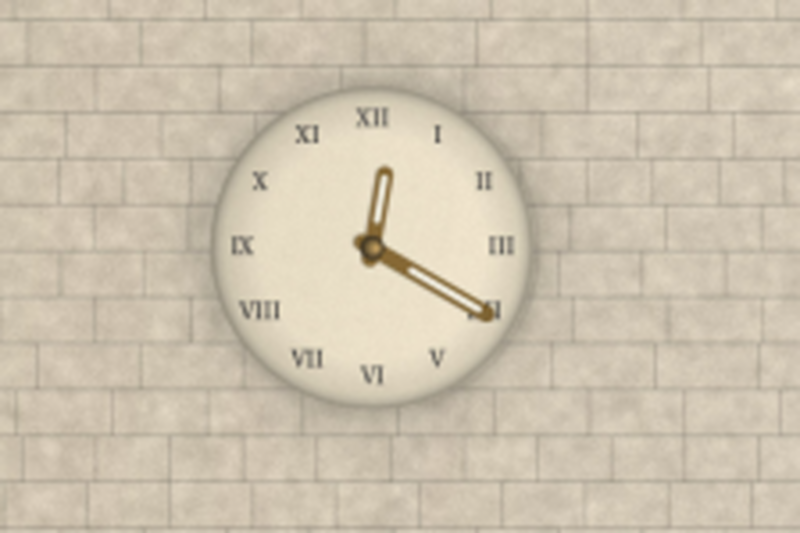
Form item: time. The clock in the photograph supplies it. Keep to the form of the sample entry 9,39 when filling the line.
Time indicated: 12,20
